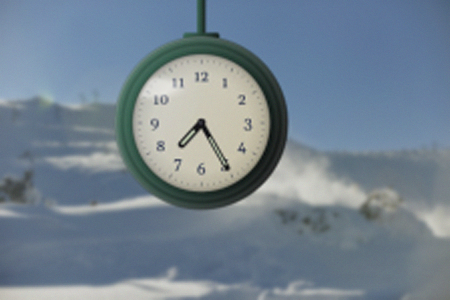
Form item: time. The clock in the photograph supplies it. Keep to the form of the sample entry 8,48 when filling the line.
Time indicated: 7,25
